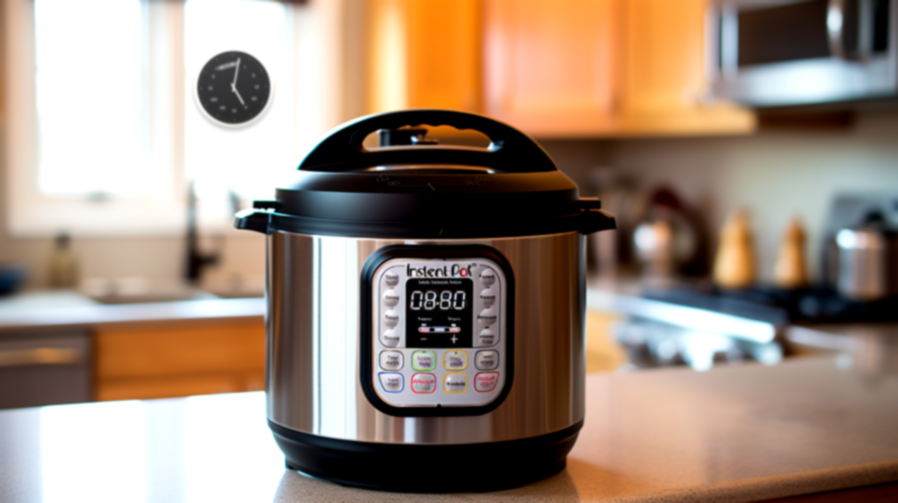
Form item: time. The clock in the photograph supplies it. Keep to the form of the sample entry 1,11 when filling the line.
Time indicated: 5,02
